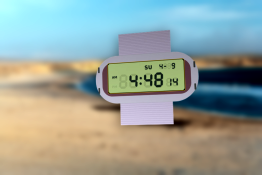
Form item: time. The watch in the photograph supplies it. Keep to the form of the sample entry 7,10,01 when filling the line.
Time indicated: 4,48,14
